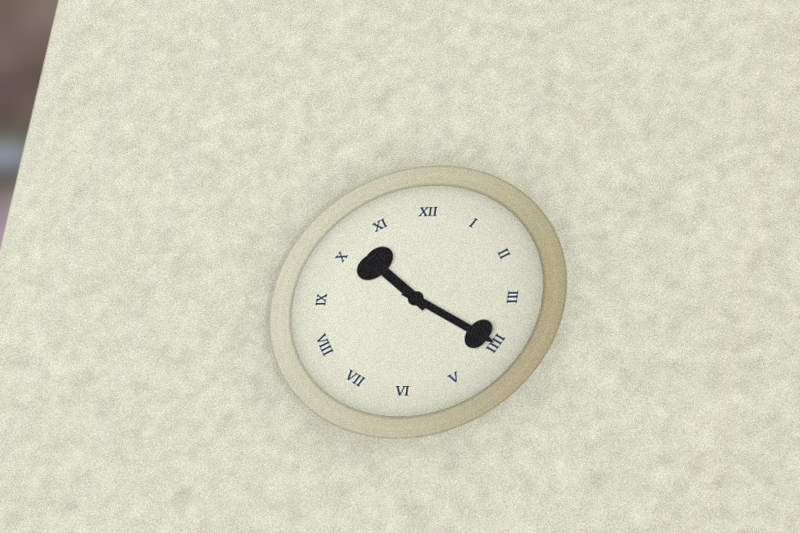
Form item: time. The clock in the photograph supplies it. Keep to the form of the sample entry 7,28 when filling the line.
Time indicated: 10,20
